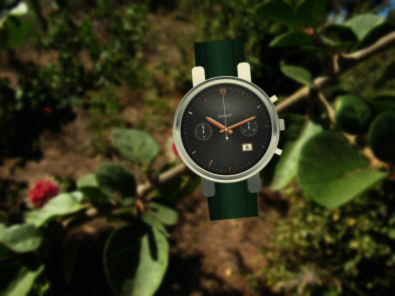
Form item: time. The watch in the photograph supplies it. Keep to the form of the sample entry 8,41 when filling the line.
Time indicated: 10,12
